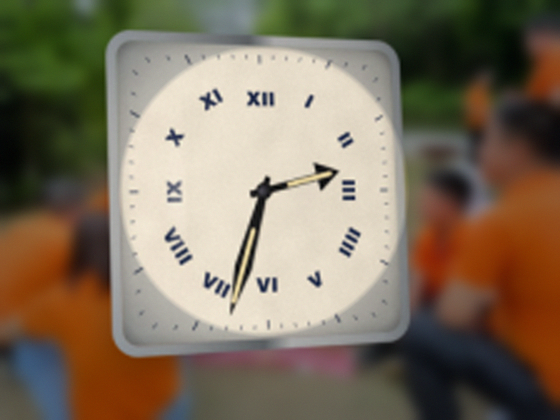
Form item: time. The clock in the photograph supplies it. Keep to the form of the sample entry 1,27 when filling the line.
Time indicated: 2,33
